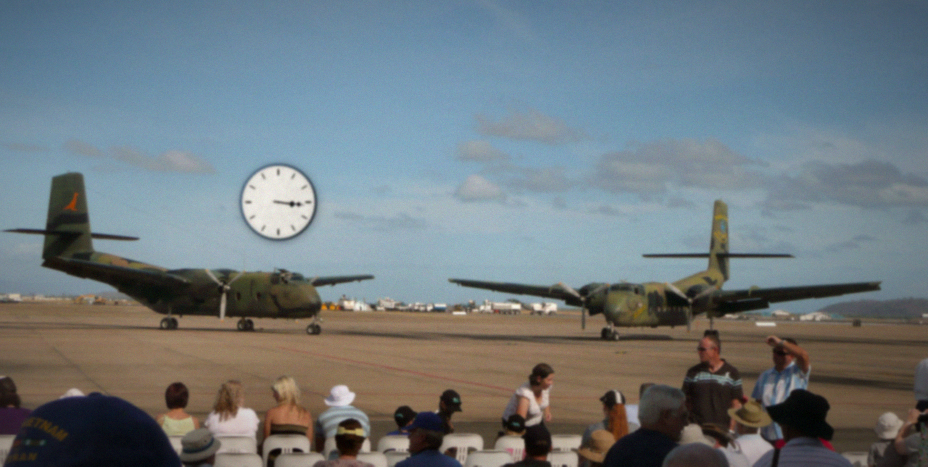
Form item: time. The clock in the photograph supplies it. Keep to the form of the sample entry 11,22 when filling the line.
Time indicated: 3,16
